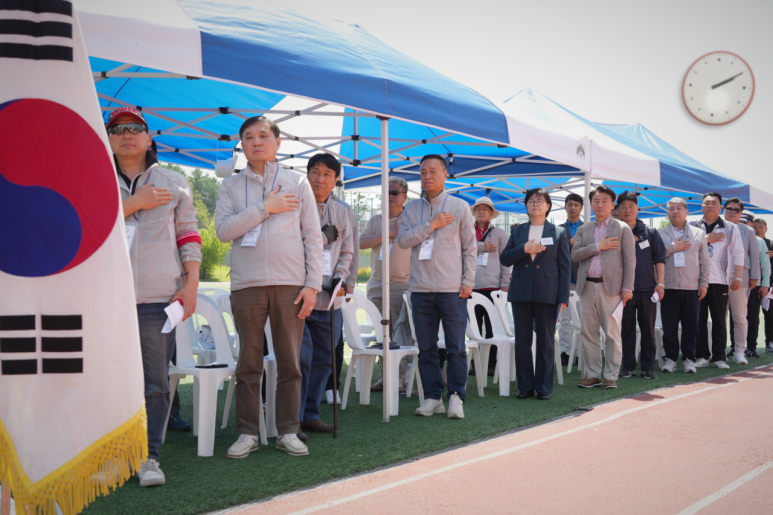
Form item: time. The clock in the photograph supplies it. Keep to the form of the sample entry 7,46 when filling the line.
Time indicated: 2,10
